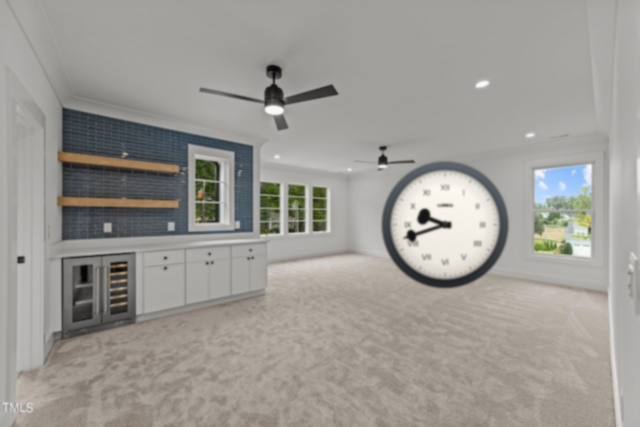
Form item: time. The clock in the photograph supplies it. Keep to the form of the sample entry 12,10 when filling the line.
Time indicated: 9,42
